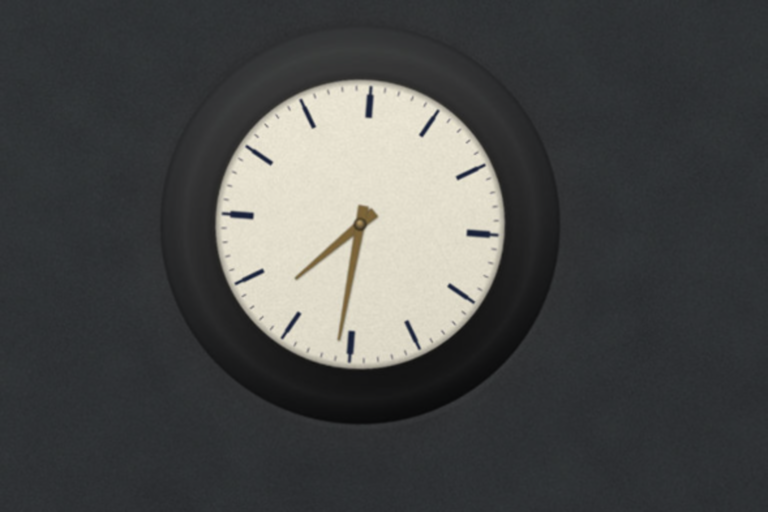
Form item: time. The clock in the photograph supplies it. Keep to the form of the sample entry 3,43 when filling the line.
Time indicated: 7,31
